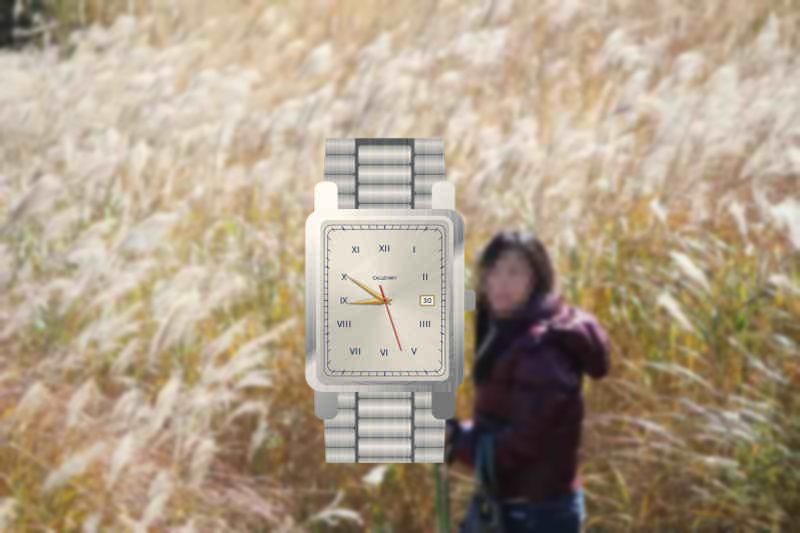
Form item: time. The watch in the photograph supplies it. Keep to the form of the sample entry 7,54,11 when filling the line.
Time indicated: 8,50,27
